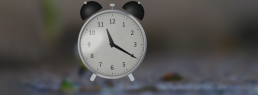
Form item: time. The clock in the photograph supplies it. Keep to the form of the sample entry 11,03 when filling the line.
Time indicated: 11,20
